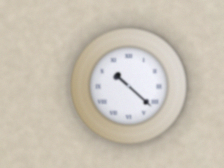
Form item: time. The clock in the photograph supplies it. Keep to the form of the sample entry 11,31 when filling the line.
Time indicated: 10,22
